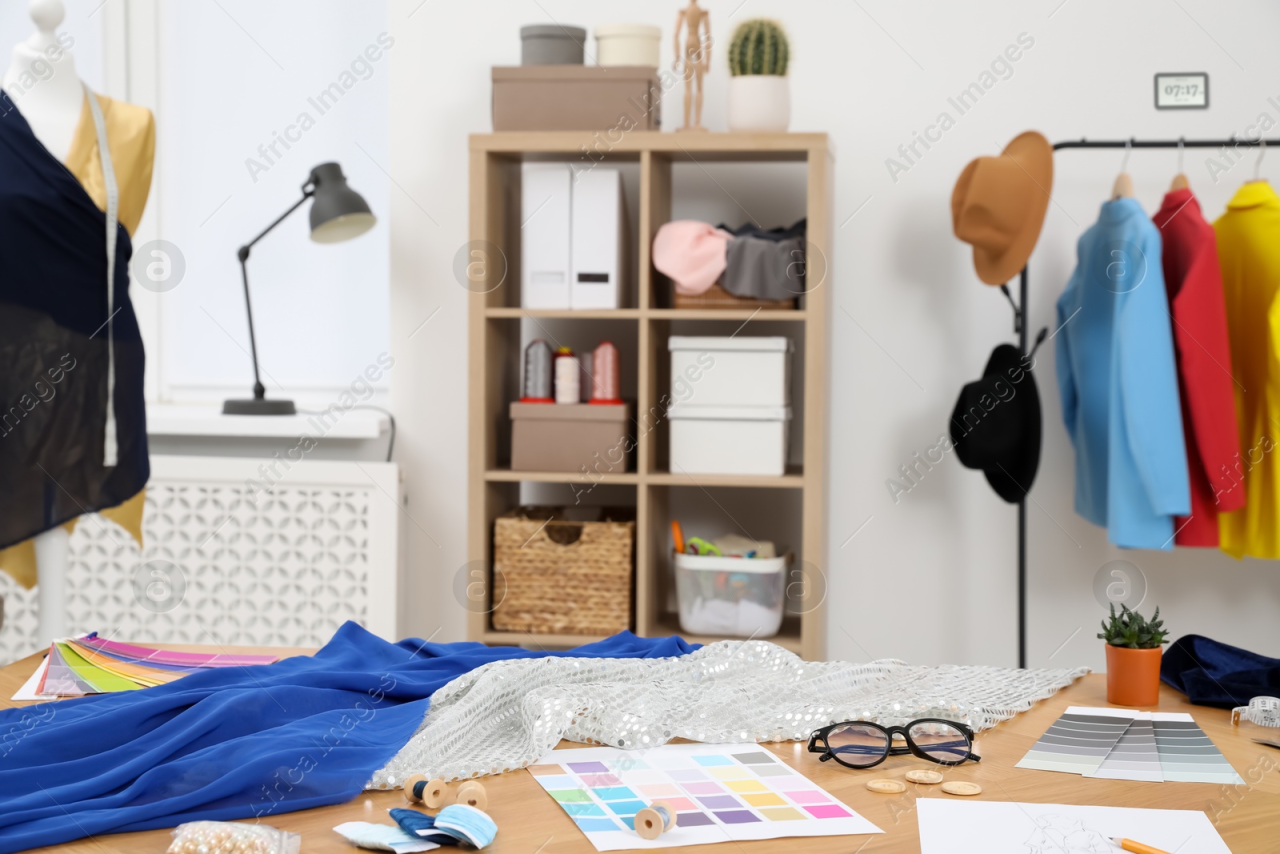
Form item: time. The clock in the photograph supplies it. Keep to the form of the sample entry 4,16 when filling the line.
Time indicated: 7,17
